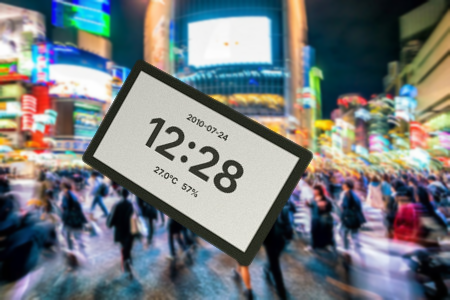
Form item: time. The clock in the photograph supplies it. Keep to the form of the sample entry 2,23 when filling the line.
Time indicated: 12,28
